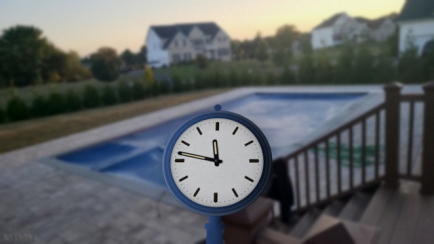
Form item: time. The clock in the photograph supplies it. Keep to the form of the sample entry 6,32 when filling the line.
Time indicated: 11,47
